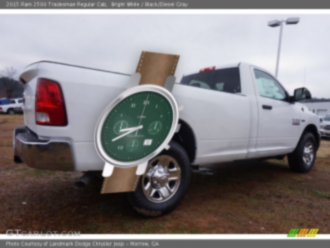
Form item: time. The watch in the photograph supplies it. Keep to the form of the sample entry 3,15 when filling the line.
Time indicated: 8,40
